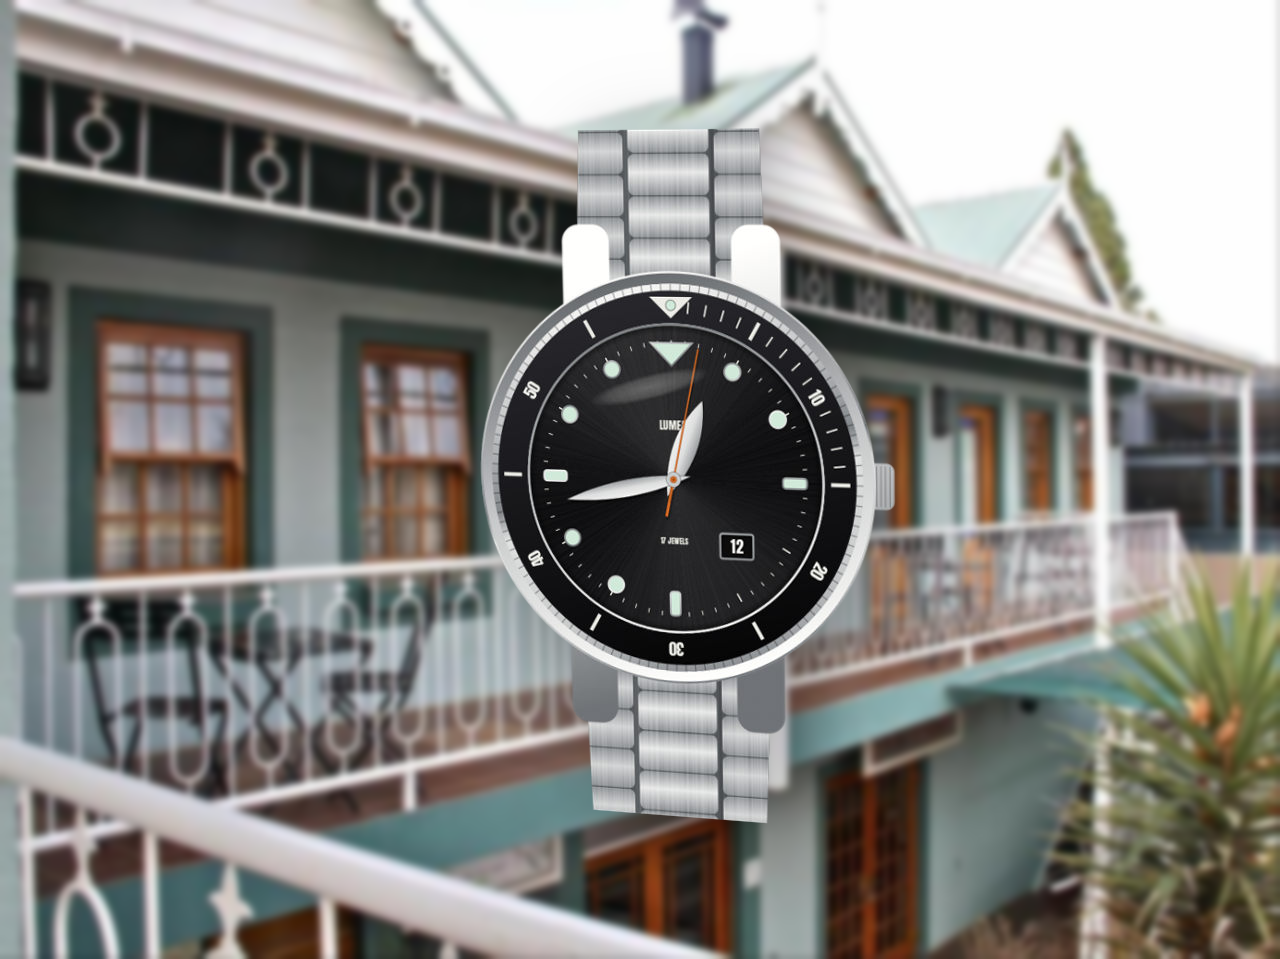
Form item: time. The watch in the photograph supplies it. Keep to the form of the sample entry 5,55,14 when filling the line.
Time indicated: 12,43,02
